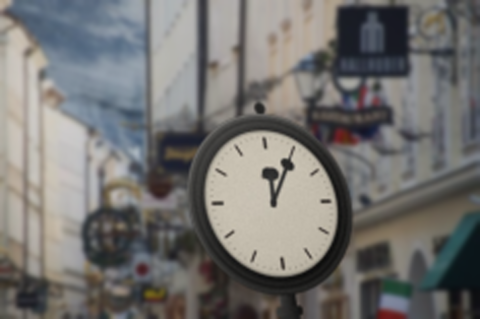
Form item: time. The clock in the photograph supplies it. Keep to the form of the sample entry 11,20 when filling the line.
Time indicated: 12,05
